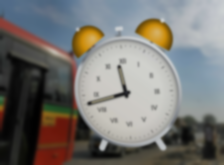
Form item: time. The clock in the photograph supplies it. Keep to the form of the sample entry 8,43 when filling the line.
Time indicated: 11,43
